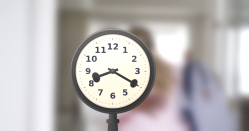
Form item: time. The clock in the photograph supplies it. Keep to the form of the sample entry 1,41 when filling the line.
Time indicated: 8,20
